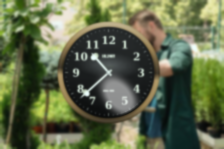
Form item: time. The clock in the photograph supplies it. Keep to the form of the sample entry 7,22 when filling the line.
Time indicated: 10,38
